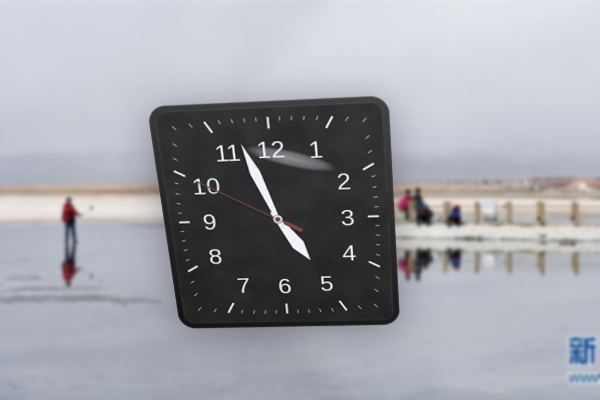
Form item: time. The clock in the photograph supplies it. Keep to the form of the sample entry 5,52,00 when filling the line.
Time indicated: 4,56,50
